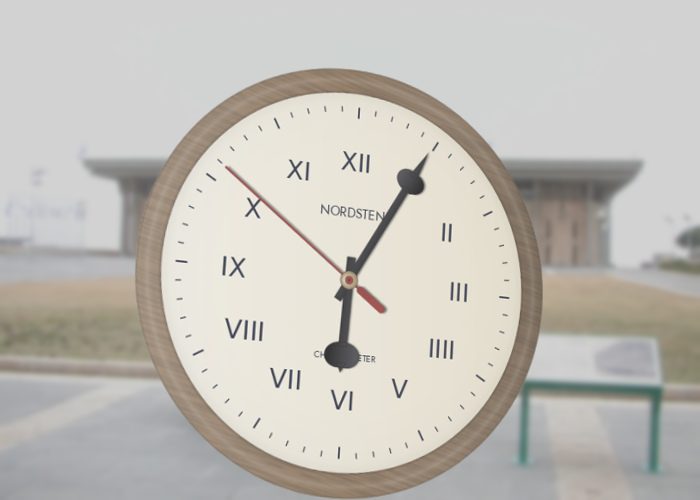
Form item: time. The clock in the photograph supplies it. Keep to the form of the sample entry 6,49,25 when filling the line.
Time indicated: 6,04,51
